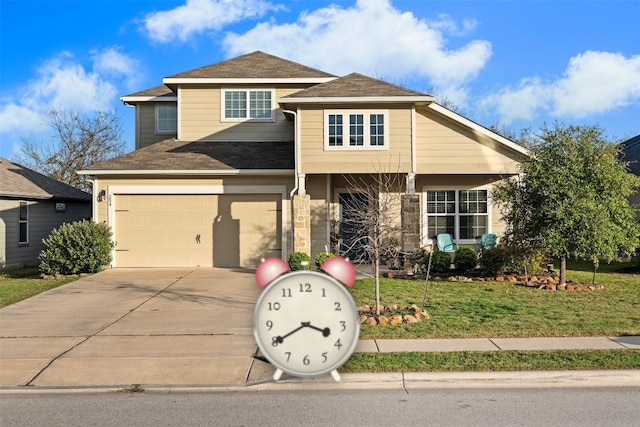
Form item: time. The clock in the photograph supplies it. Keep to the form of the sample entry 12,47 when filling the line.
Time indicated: 3,40
